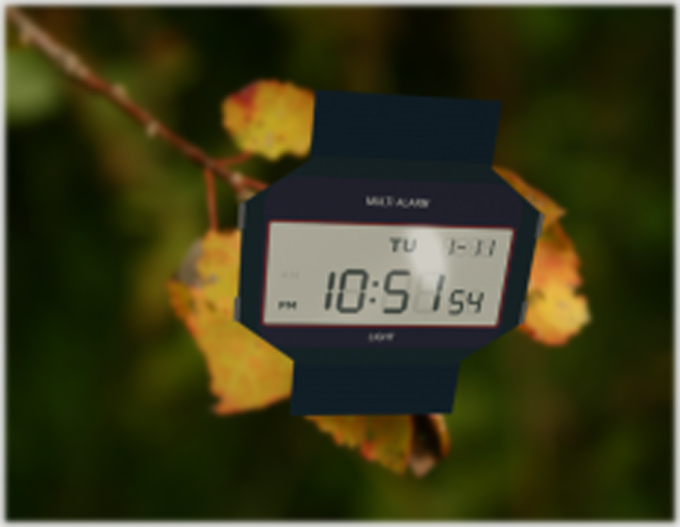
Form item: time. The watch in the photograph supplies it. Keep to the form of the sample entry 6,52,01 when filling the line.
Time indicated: 10,51,54
